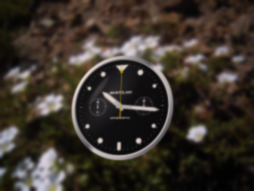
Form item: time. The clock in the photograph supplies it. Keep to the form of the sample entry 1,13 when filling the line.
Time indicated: 10,16
